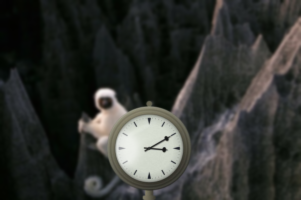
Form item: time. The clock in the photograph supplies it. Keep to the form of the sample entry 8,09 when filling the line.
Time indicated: 3,10
